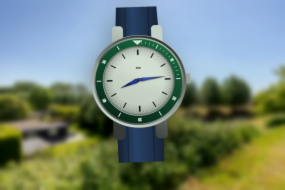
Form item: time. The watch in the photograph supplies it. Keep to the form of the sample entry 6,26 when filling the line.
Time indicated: 8,14
